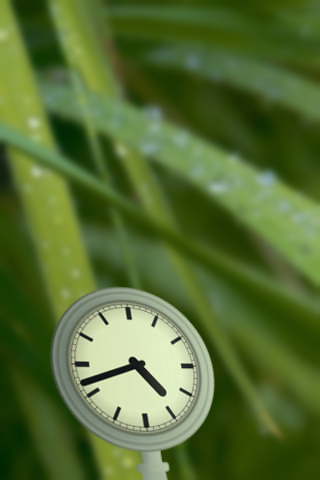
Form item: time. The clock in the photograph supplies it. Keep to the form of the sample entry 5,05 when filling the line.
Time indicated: 4,42
